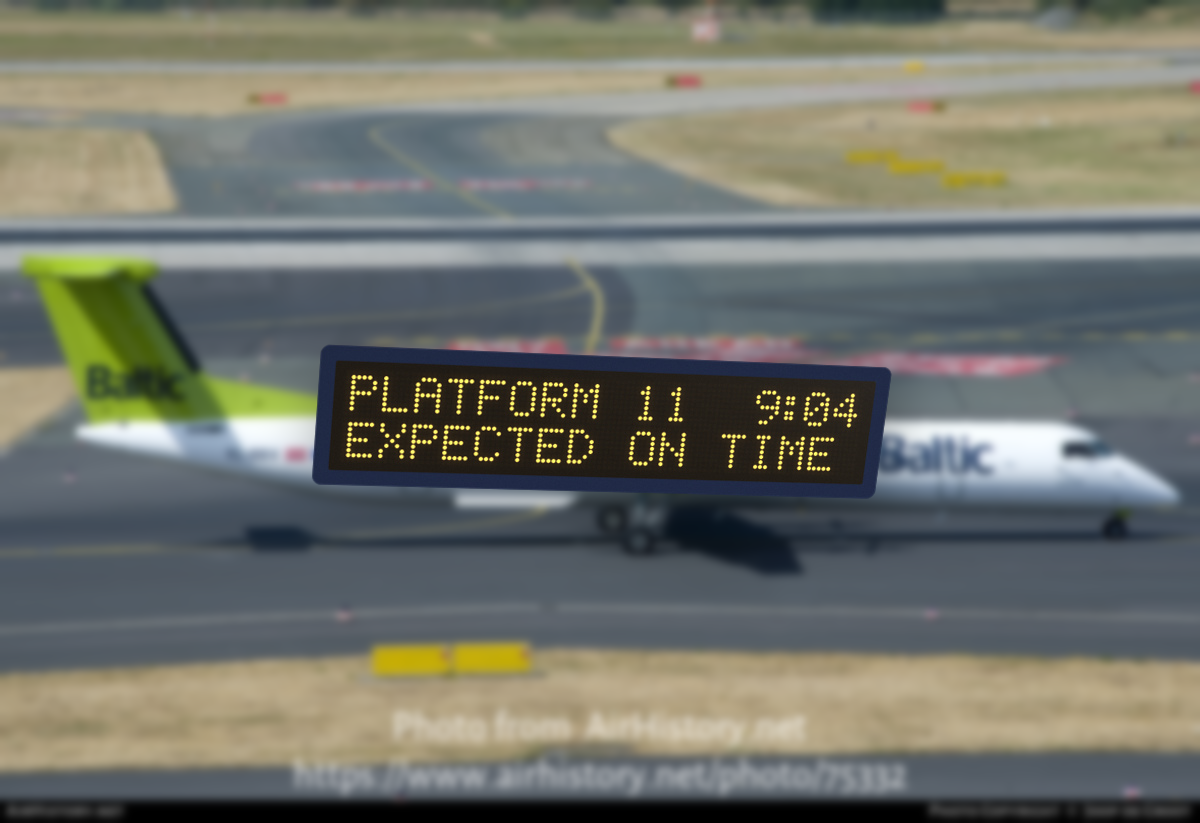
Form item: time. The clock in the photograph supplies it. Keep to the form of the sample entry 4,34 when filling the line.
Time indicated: 9,04
